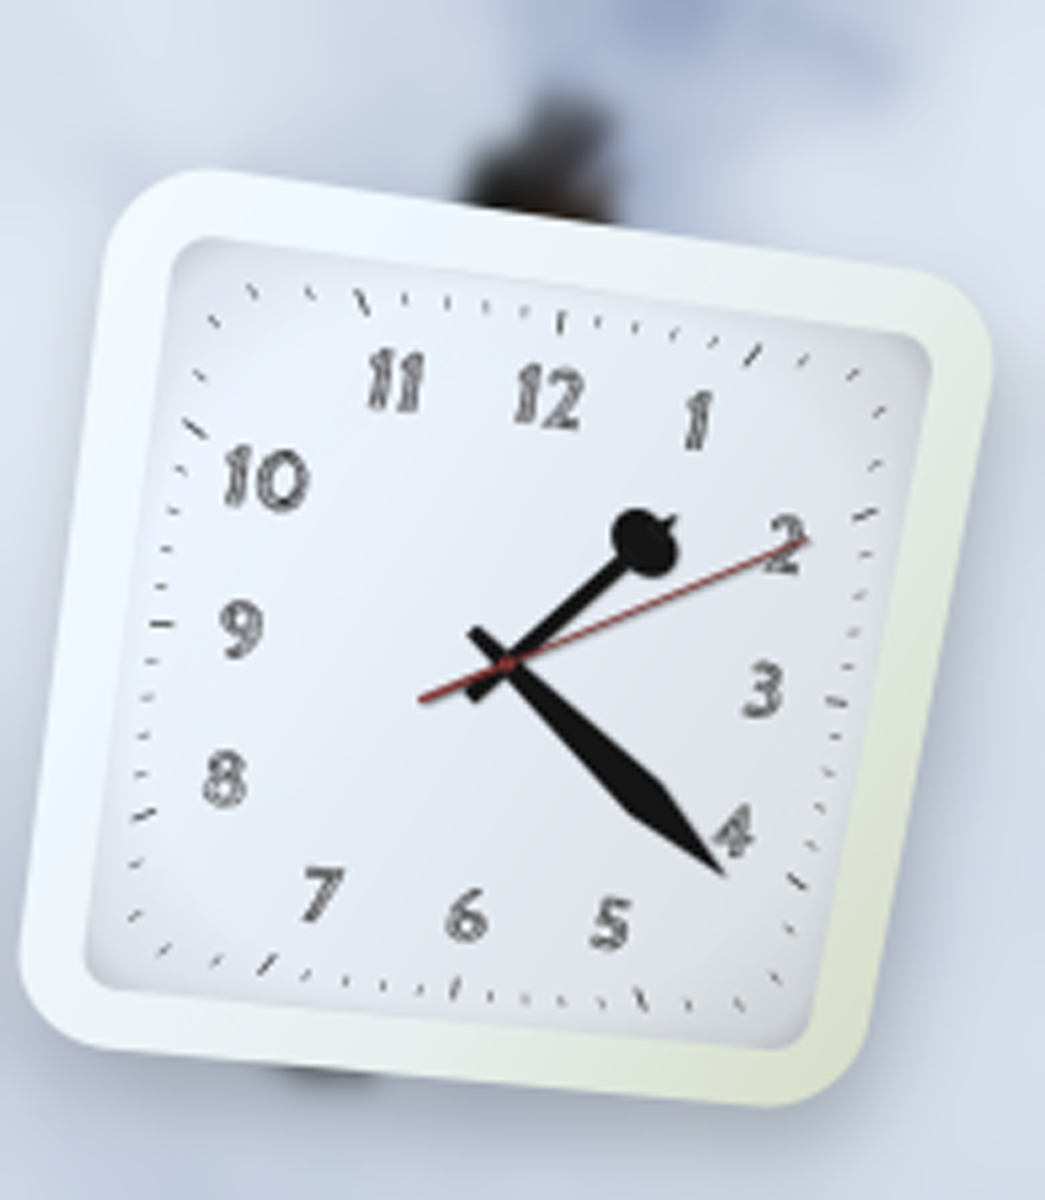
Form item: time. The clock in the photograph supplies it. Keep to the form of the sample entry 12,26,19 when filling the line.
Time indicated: 1,21,10
